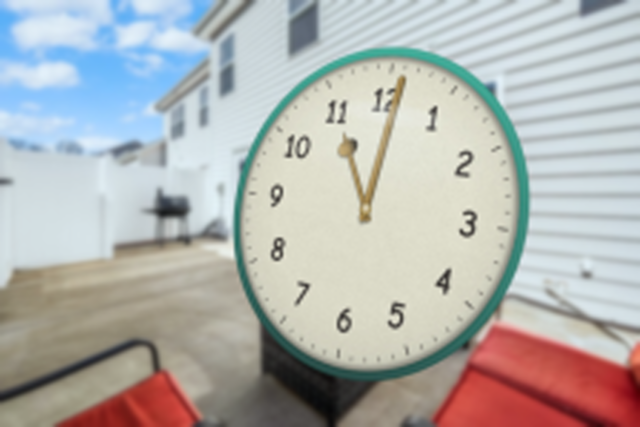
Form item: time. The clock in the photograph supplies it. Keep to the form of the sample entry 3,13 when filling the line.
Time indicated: 11,01
